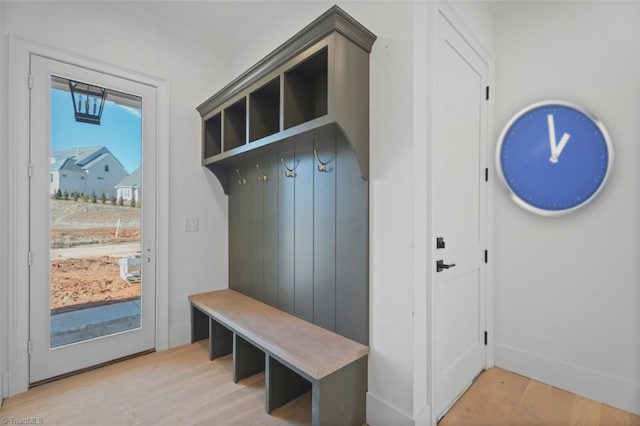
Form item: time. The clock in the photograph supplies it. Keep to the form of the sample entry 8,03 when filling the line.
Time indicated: 12,59
